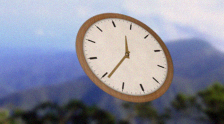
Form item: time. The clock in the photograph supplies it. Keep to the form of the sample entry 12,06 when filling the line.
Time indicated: 12,39
